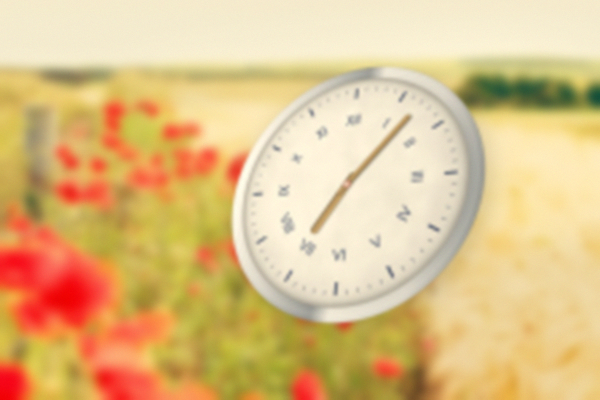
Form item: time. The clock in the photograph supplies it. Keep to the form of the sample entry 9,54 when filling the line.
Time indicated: 7,07
